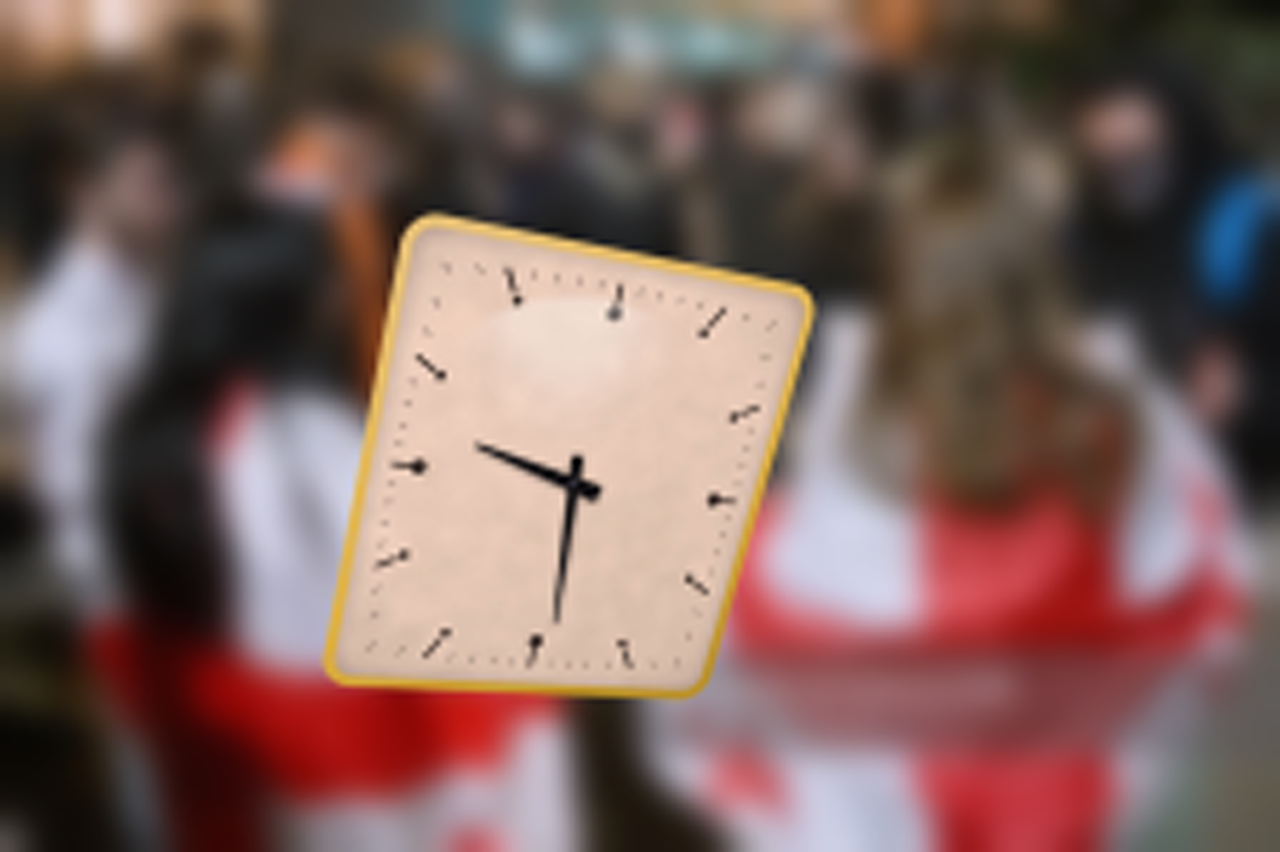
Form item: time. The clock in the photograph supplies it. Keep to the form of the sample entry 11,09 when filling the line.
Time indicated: 9,29
